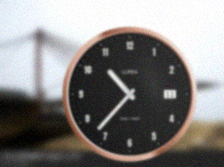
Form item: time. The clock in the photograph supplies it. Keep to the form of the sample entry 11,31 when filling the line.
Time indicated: 10,37
